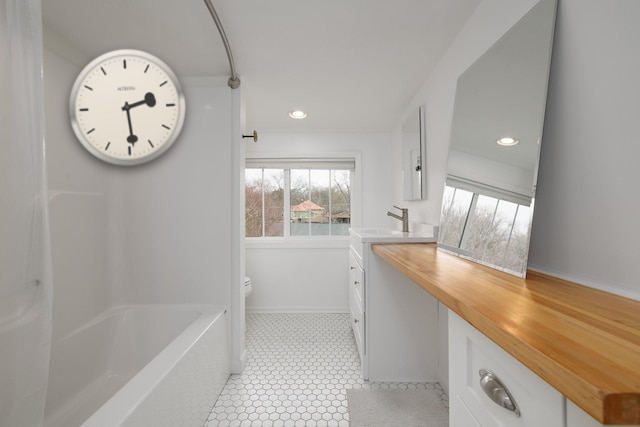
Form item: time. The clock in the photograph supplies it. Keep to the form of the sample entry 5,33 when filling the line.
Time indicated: 2,29
